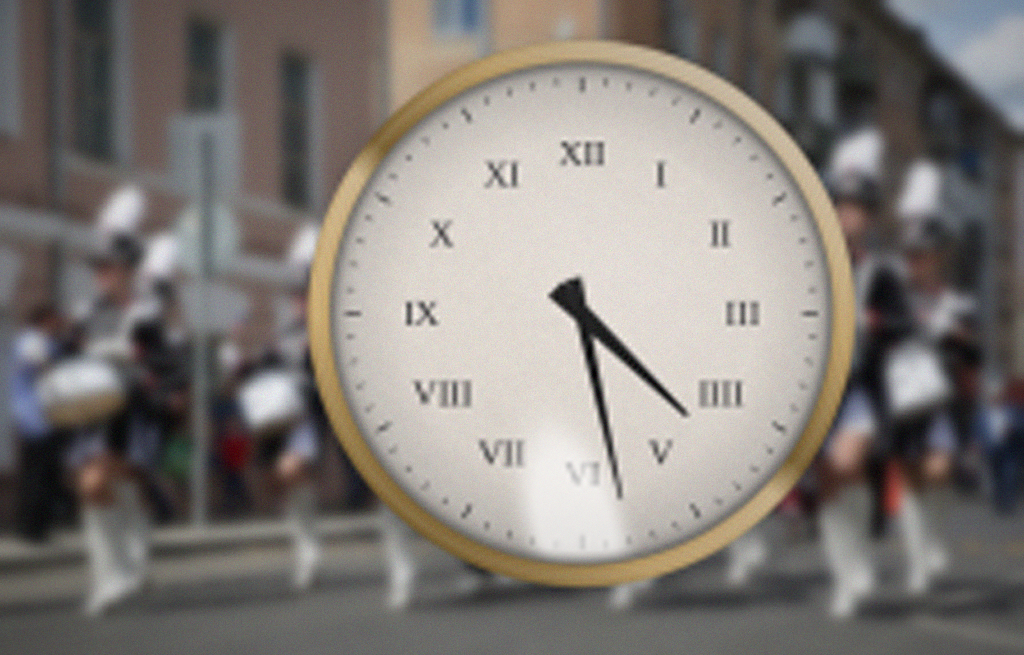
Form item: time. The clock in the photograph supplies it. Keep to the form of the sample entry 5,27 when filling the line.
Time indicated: 4,28
